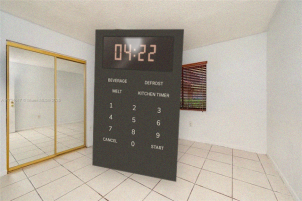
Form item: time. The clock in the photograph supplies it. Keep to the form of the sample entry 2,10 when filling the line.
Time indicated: 4,22
